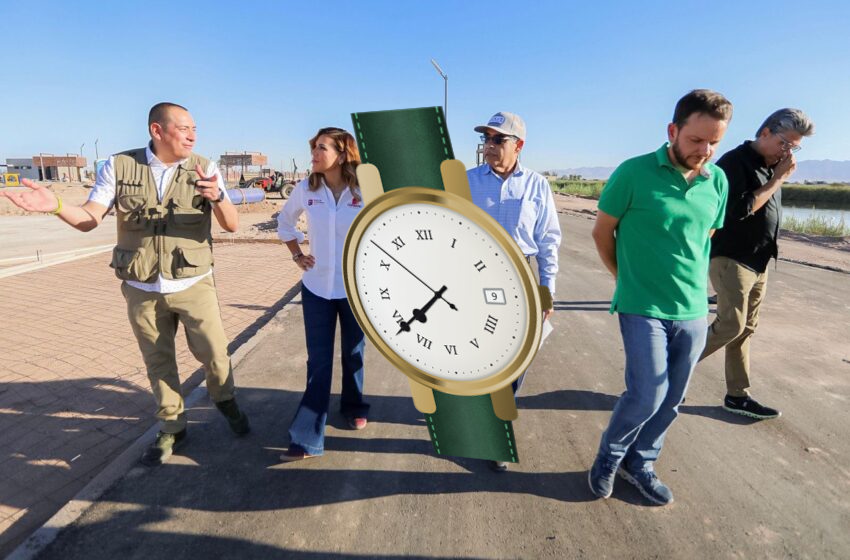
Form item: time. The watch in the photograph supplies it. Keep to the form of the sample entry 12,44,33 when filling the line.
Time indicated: 7,38,52
